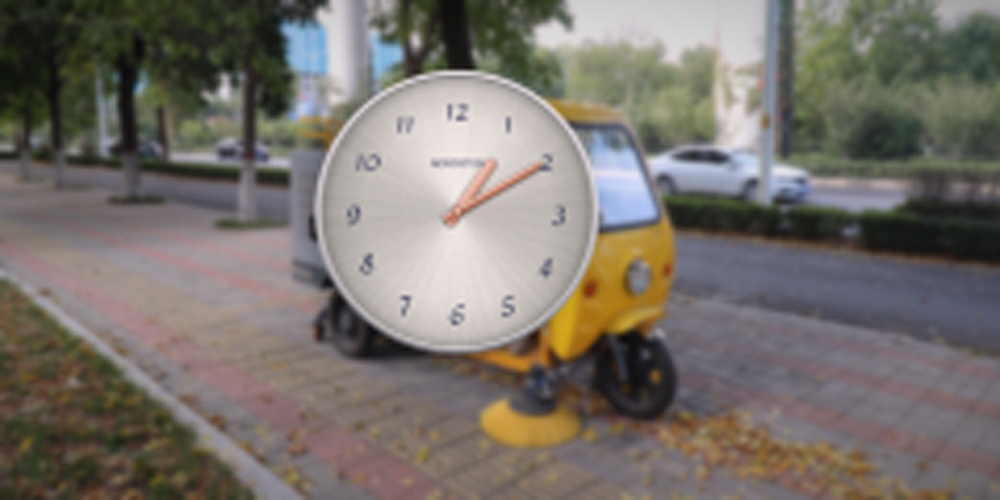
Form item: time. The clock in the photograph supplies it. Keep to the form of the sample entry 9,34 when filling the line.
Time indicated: 1,10
